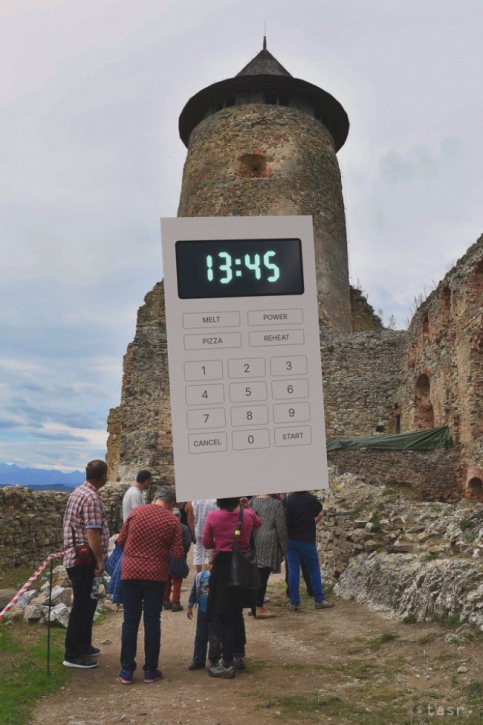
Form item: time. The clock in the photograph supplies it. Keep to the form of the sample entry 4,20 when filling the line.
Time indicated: 13,45
